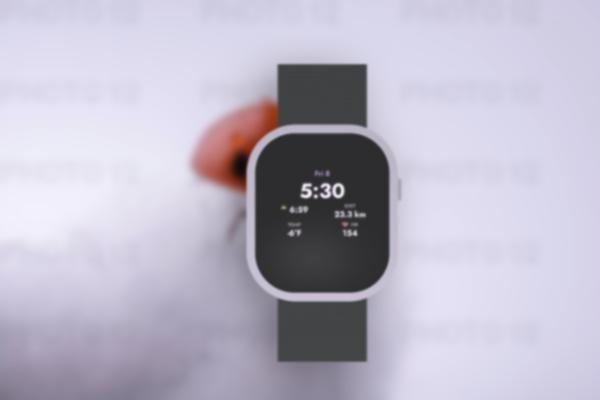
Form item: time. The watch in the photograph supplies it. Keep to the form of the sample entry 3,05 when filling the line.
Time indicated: 5,30
